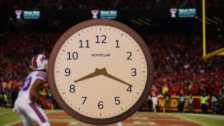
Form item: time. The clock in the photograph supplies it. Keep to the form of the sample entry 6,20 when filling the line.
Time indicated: 8,19
